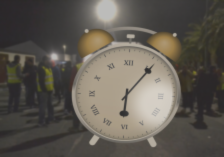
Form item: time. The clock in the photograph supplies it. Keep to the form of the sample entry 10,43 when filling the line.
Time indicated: 6,06
